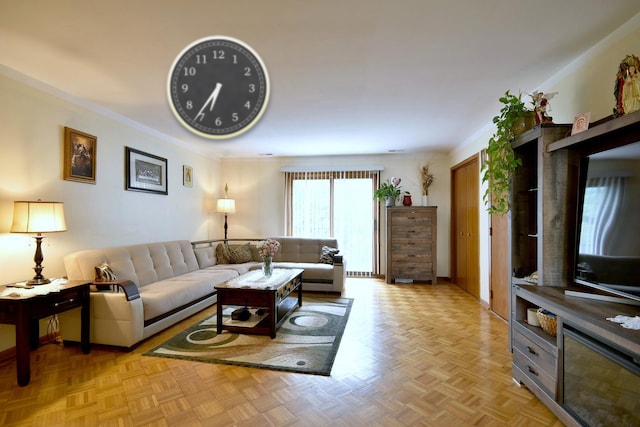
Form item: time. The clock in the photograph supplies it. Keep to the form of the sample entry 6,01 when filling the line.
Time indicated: 6,36
